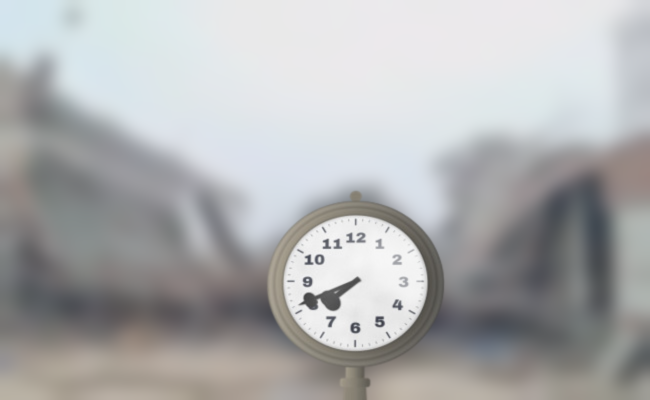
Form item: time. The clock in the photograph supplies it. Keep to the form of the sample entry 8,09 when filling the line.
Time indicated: 7,41
